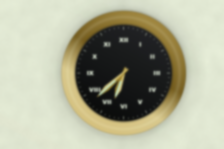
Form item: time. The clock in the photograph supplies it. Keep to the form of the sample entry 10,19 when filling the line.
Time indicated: 6,38
